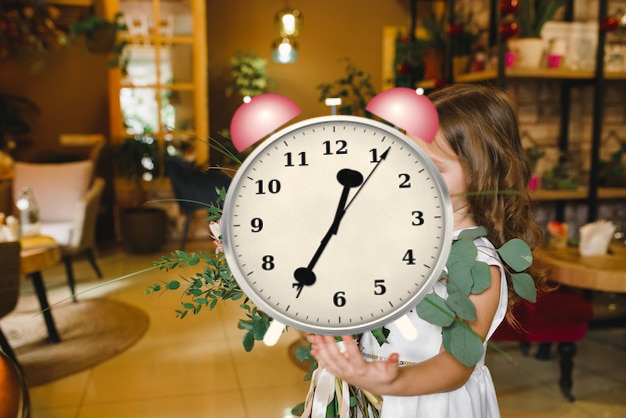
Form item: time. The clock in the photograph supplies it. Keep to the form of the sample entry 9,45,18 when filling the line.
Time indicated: 12,35,06
